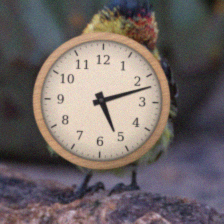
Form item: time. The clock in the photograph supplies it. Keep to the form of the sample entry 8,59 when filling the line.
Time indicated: 5,12
